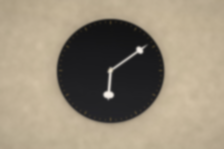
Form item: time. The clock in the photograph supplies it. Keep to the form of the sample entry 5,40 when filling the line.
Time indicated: 6,09
